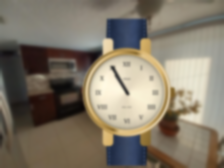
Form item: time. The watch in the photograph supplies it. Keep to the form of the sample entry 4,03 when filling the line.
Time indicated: 10,55
